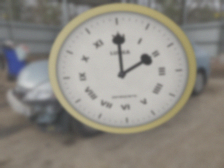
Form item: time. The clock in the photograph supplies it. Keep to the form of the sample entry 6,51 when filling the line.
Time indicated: 2,00
